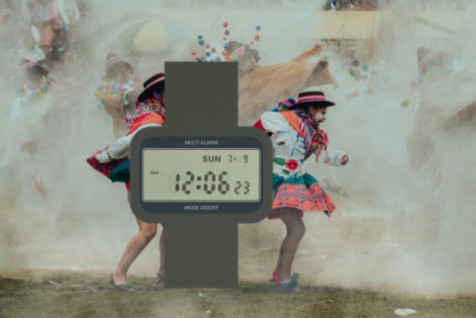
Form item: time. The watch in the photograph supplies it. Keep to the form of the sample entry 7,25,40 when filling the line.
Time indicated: 12,06,23
